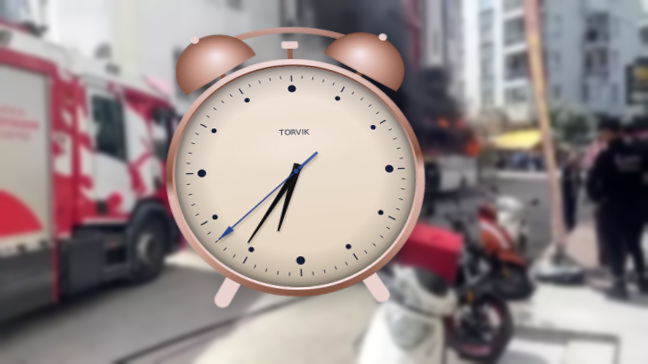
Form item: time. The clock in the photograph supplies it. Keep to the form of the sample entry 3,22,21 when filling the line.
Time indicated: 6,35,38
